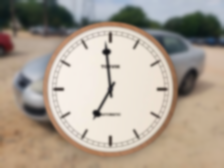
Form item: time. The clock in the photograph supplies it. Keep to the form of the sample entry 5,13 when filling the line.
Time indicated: 6,59
